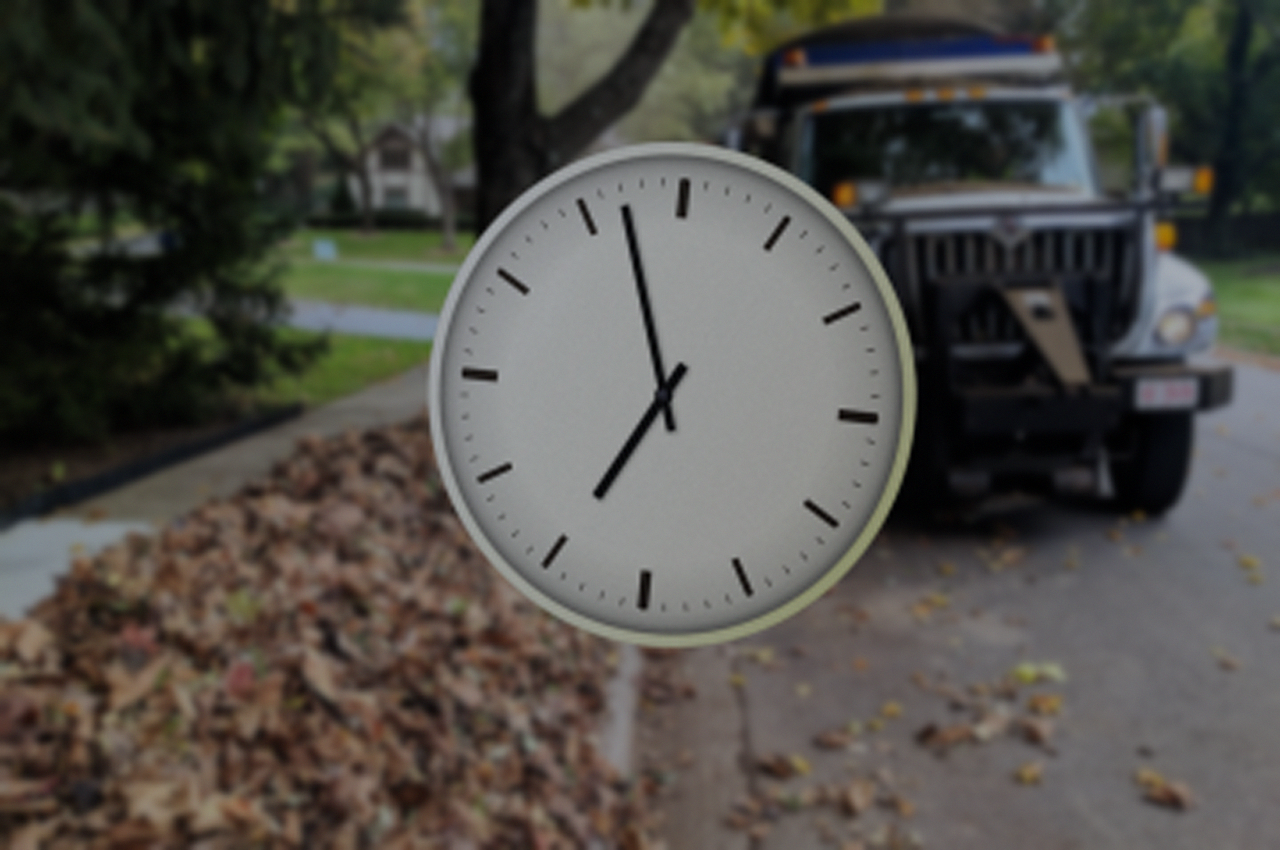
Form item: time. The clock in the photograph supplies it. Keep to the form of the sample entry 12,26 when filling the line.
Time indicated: 6,57
